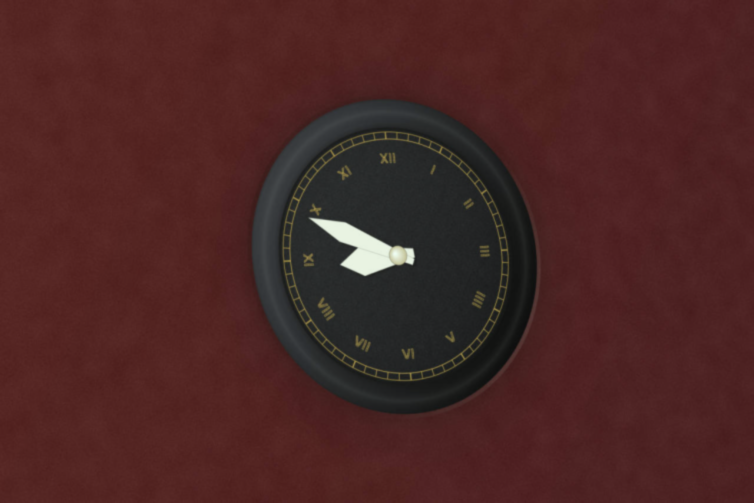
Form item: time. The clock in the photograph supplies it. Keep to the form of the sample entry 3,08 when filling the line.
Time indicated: 8,49
